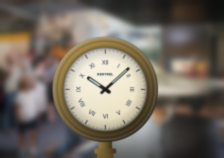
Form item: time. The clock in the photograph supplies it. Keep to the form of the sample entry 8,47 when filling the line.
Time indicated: 10,08
